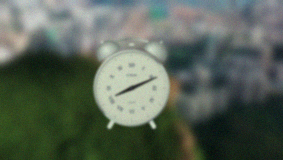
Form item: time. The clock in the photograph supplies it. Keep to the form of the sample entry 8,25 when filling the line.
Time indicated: 8,11
